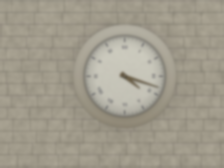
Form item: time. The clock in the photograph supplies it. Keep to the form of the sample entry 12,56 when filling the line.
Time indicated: 4,18
